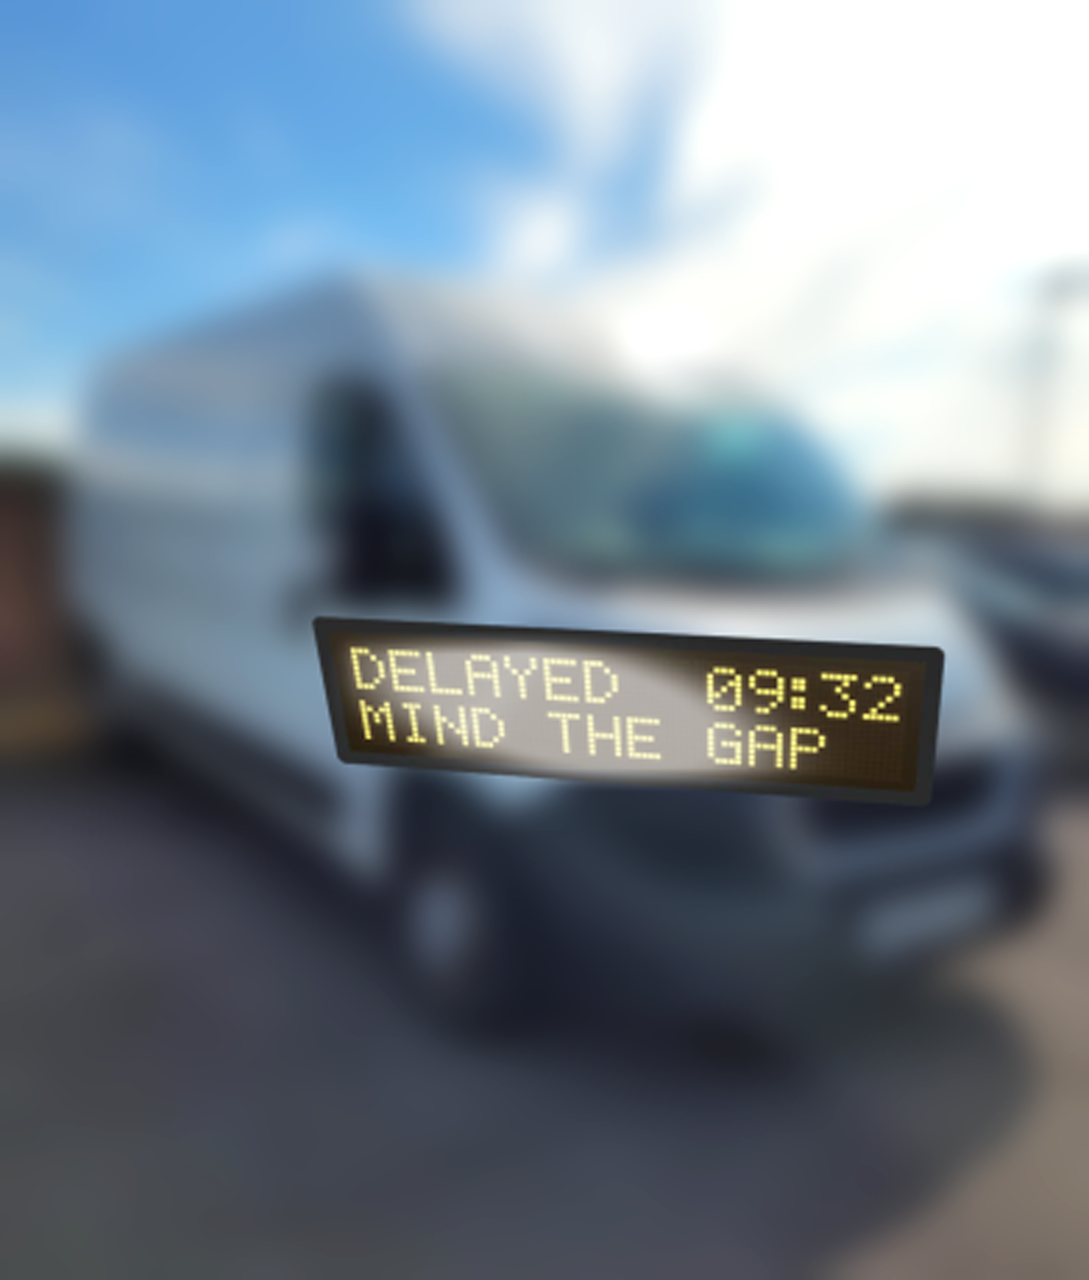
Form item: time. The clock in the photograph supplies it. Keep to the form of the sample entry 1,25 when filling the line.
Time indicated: 9,32
